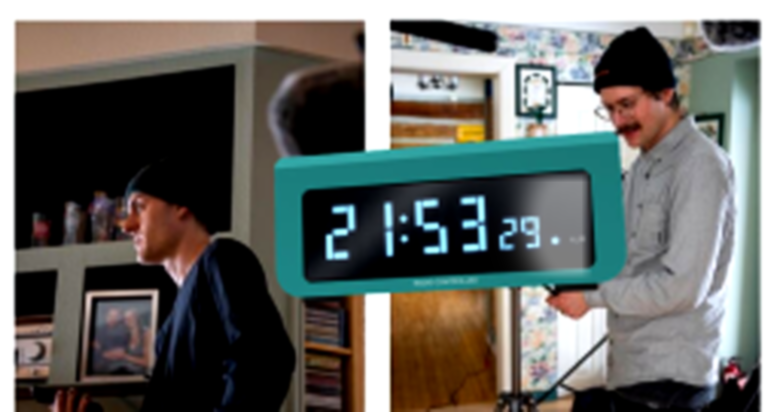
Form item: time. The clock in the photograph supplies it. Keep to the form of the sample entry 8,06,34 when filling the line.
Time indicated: 21,53,29
